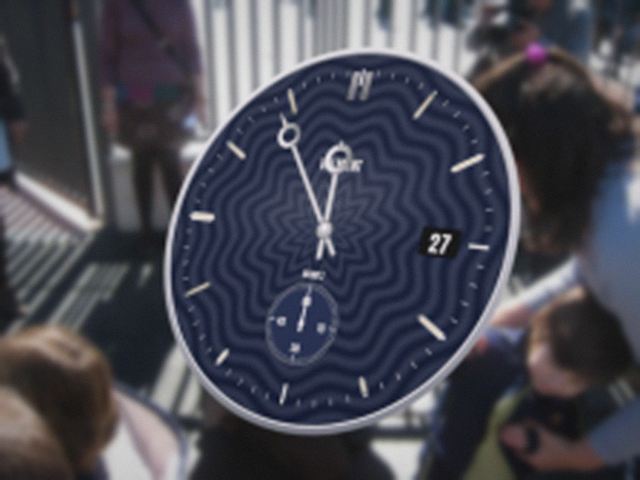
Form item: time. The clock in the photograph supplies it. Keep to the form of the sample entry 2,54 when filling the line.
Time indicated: 11,54
